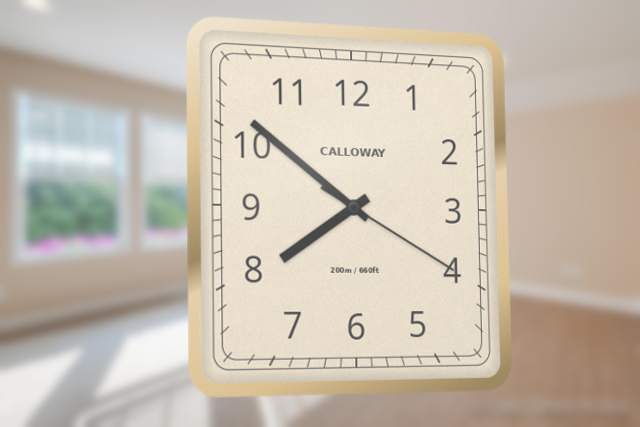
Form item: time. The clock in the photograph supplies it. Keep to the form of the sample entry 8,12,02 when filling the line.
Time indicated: 7,51,20
